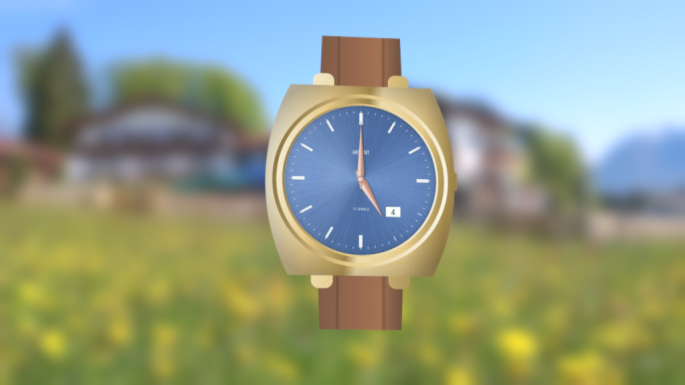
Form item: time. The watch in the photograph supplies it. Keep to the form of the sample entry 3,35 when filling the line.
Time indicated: 5,00
